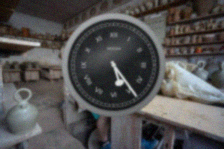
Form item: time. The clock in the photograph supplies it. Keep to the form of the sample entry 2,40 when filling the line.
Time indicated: 5,24
